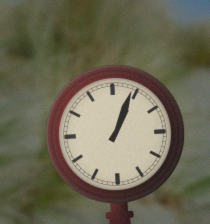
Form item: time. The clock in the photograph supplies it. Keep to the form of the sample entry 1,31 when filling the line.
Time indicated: 1,04
